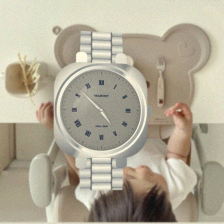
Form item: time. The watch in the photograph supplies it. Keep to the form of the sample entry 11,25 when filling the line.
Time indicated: 4,52
